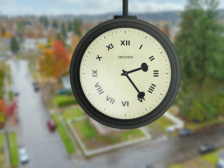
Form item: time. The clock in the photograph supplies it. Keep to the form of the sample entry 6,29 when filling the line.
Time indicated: 2,24
